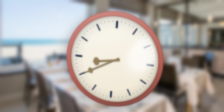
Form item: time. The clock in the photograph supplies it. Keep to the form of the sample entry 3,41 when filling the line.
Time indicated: 8,40
